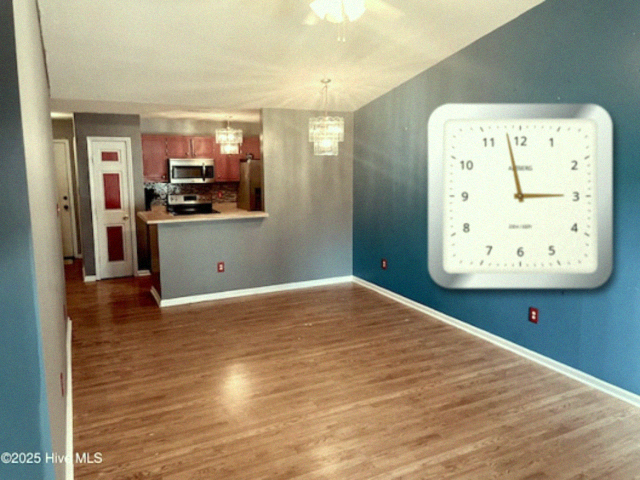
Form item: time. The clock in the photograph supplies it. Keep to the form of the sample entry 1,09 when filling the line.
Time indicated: 2,58
